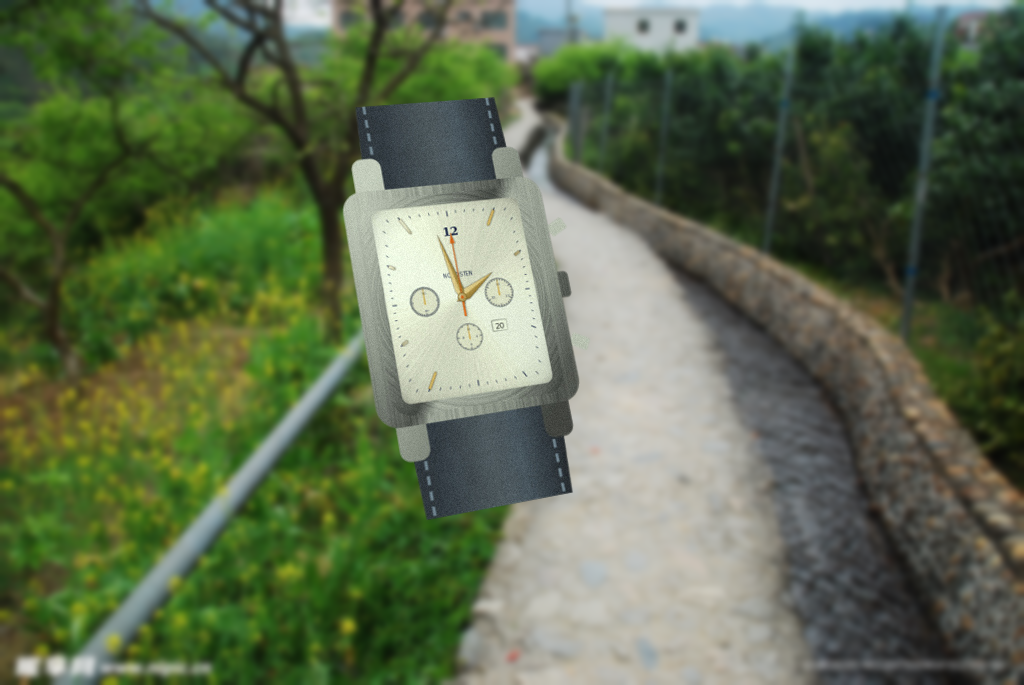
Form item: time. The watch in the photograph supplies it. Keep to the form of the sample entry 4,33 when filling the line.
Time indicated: 1,58
